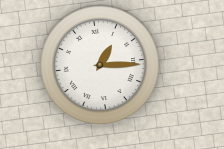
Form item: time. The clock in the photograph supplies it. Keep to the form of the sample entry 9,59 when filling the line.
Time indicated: 1,16
